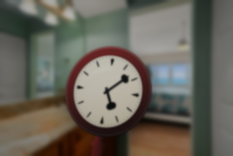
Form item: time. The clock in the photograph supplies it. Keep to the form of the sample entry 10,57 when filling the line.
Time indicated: 5,08
